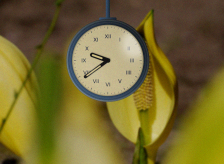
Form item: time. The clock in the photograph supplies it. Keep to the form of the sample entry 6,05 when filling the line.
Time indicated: 9,39
